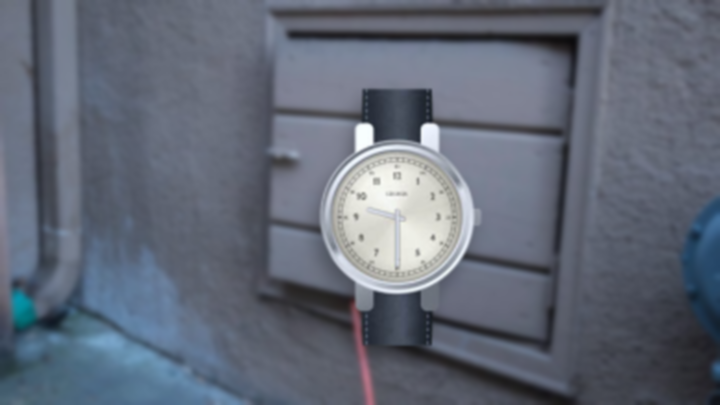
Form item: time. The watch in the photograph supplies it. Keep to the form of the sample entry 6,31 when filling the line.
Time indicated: 9,30
